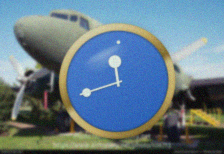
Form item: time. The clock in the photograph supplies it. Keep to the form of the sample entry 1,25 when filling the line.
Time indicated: 11,42
